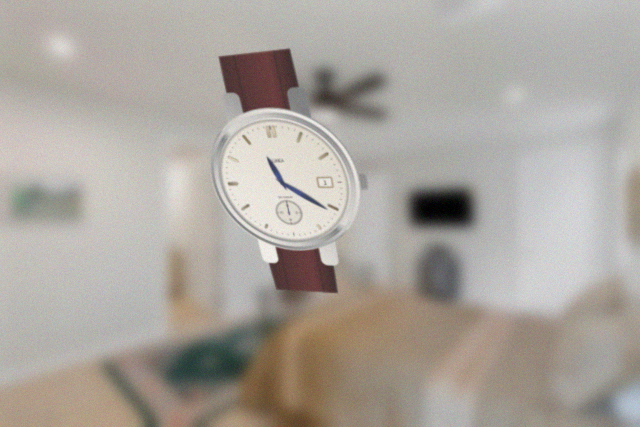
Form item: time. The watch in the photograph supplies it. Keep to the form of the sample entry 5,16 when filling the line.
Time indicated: 11,21
